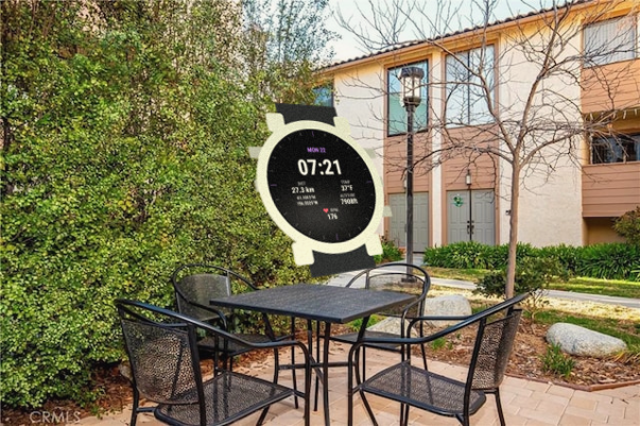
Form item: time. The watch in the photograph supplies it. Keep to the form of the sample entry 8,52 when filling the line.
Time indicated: 7,21
